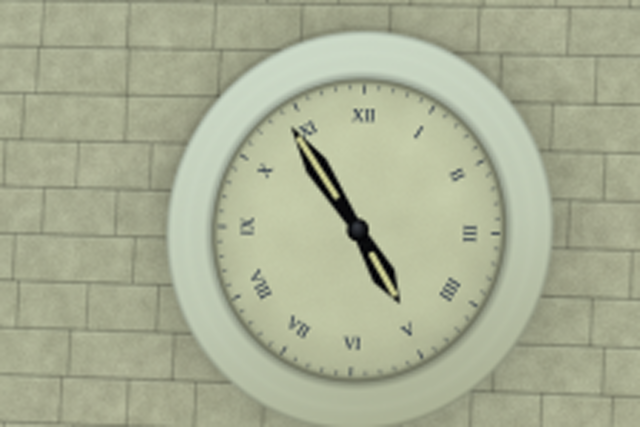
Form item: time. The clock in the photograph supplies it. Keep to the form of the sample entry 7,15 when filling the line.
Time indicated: 4,54
